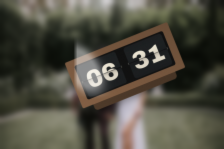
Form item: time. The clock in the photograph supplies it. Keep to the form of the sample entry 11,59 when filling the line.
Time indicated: 6,31
